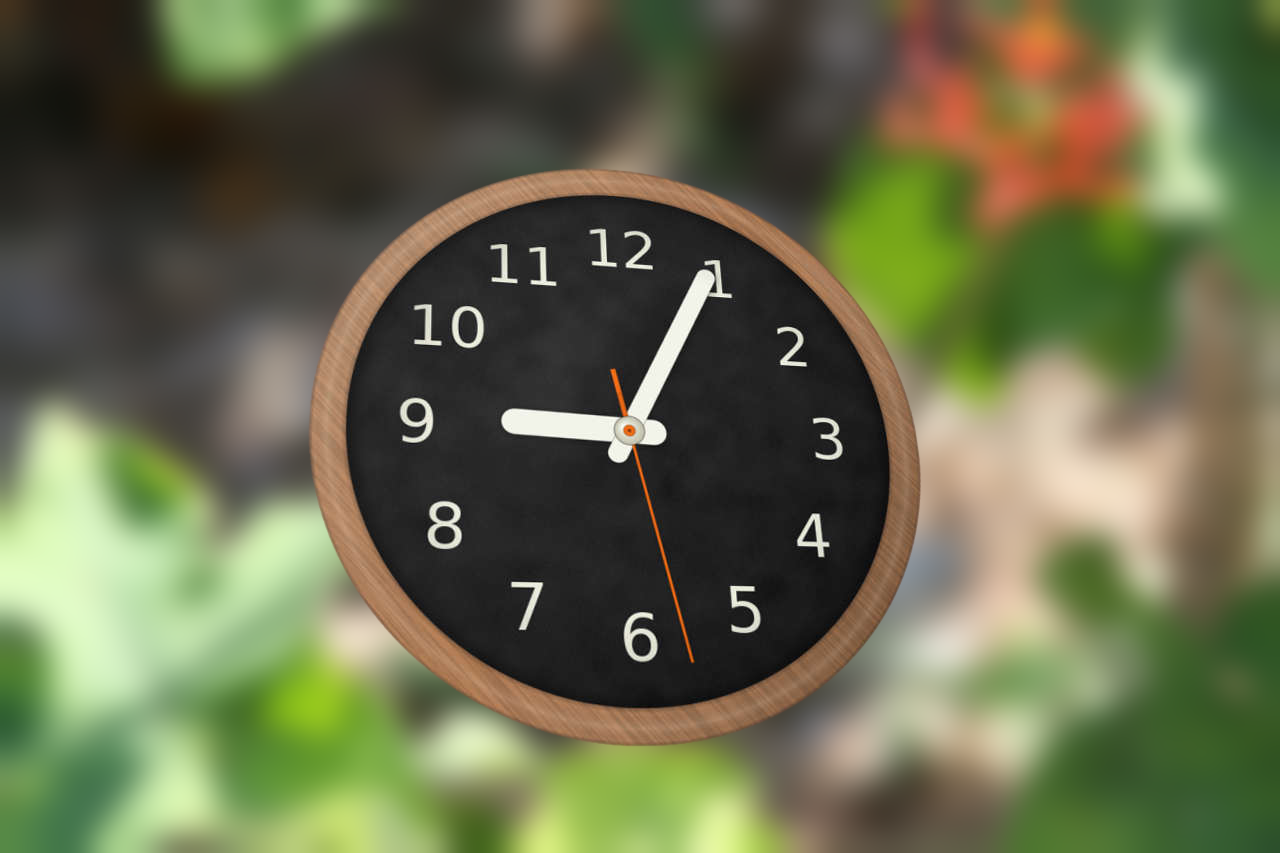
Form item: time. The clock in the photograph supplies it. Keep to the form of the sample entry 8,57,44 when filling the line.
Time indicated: 9,04,28
